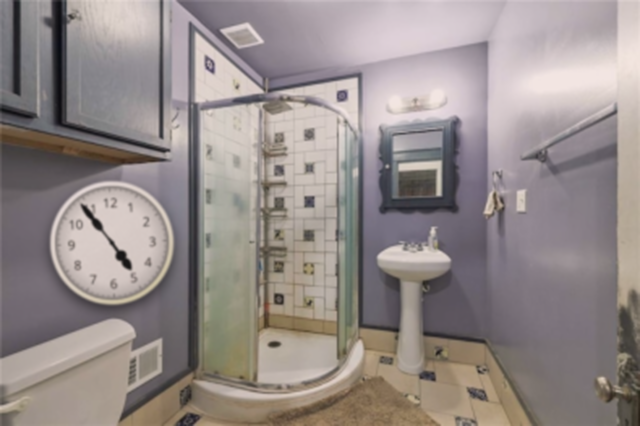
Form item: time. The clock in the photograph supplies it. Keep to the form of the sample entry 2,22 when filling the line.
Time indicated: 4,54
